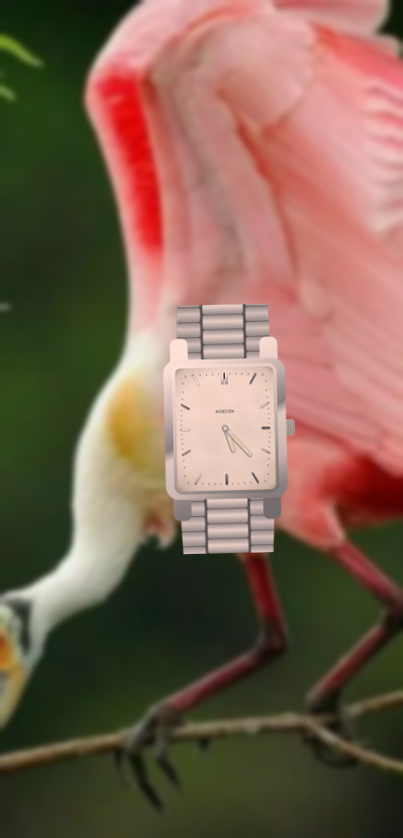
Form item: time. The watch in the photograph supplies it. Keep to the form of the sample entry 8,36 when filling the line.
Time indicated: 5,23
